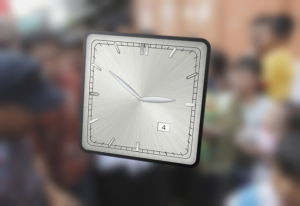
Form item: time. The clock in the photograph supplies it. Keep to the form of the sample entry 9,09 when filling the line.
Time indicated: 2,51
